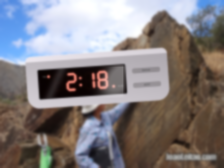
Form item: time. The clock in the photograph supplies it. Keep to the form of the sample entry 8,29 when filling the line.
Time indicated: 2,18
